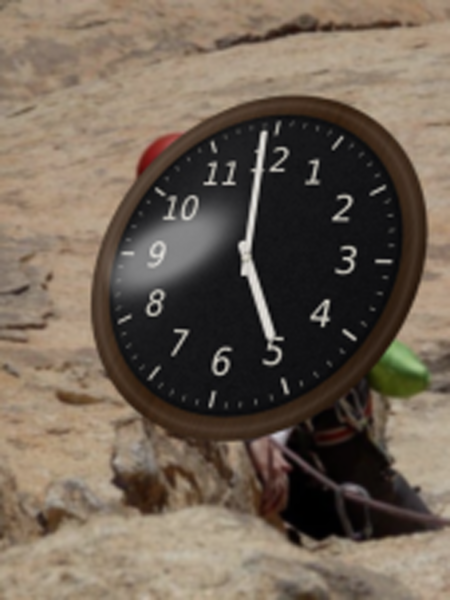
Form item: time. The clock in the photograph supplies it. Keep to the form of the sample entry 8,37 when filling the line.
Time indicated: 4,59
